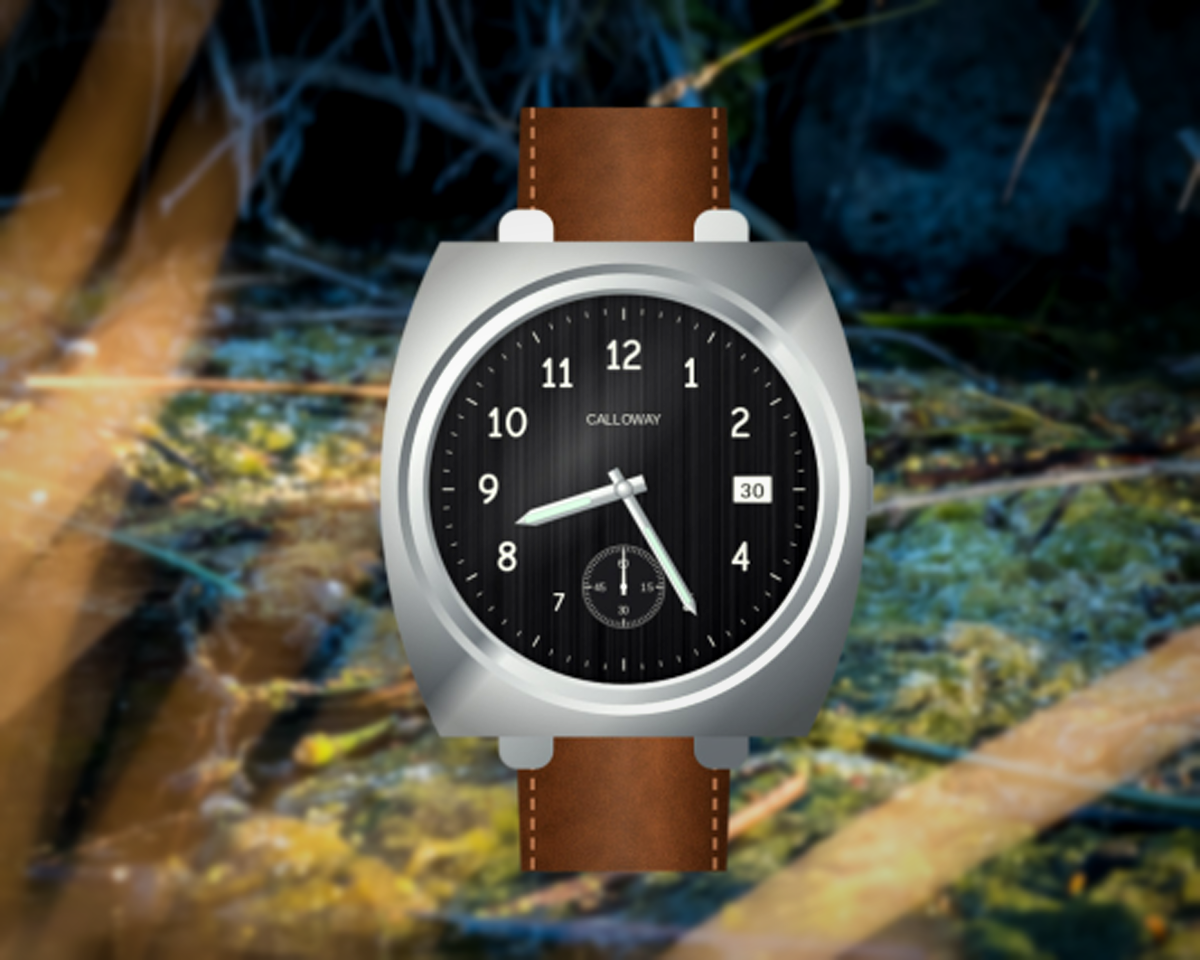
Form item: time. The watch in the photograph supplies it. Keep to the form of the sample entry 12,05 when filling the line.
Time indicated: 8,25
